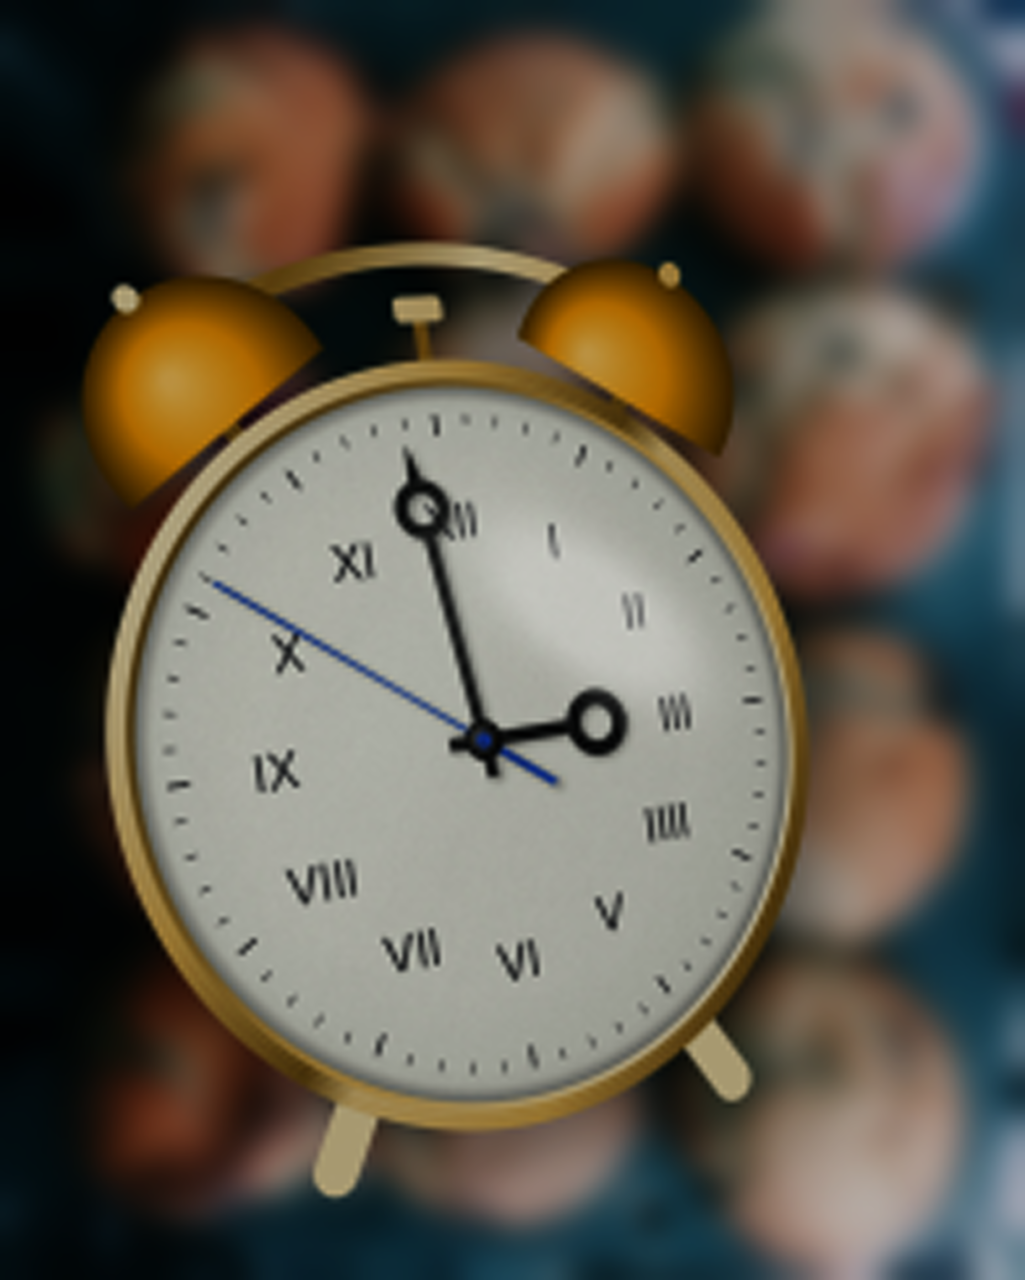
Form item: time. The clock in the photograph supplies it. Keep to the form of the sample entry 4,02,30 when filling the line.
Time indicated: 2,58,51
